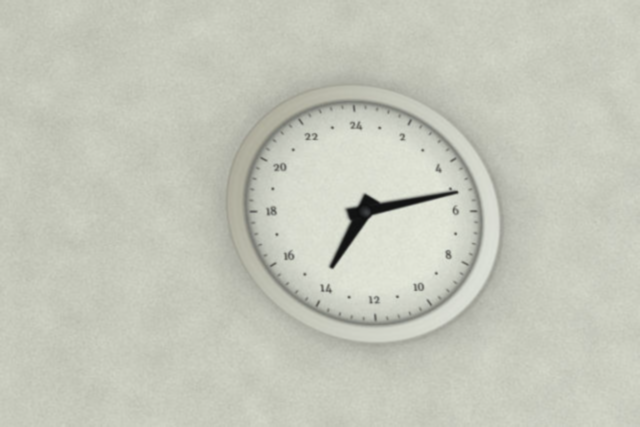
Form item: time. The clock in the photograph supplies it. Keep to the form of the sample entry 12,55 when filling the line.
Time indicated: 14,13
